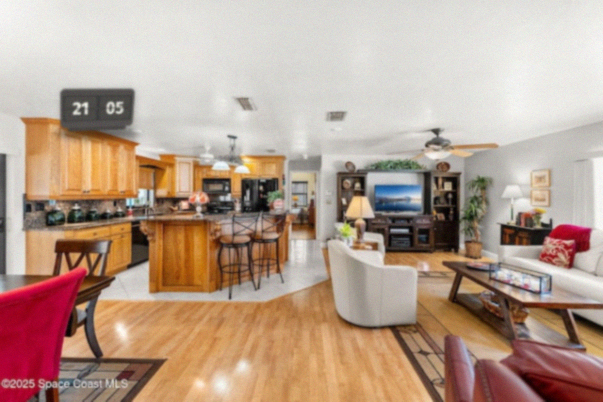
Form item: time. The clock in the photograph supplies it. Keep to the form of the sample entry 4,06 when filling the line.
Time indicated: 21,05
